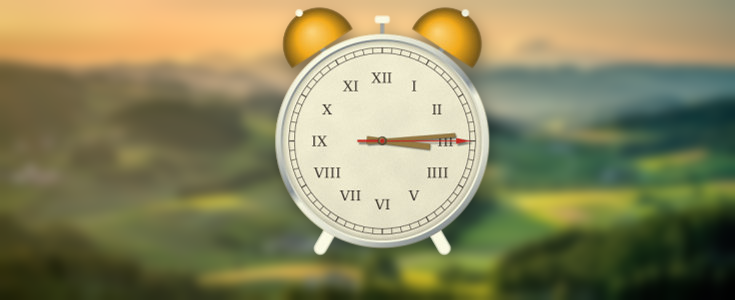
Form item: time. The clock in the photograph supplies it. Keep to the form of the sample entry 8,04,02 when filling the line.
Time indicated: 3,14,15
